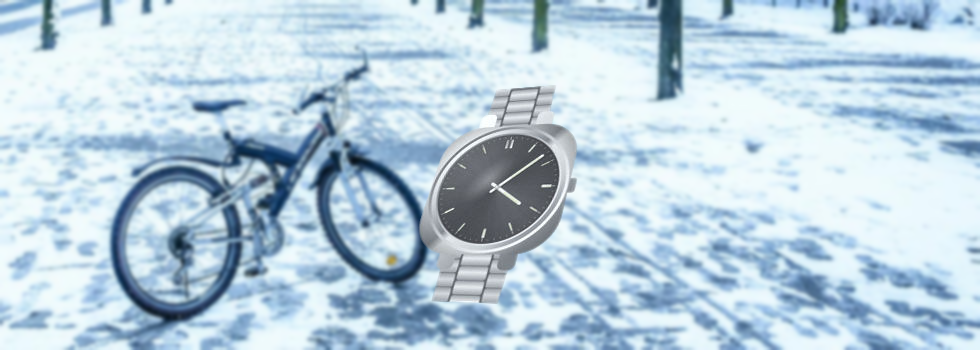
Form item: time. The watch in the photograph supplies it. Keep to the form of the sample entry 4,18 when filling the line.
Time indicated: 4,08
